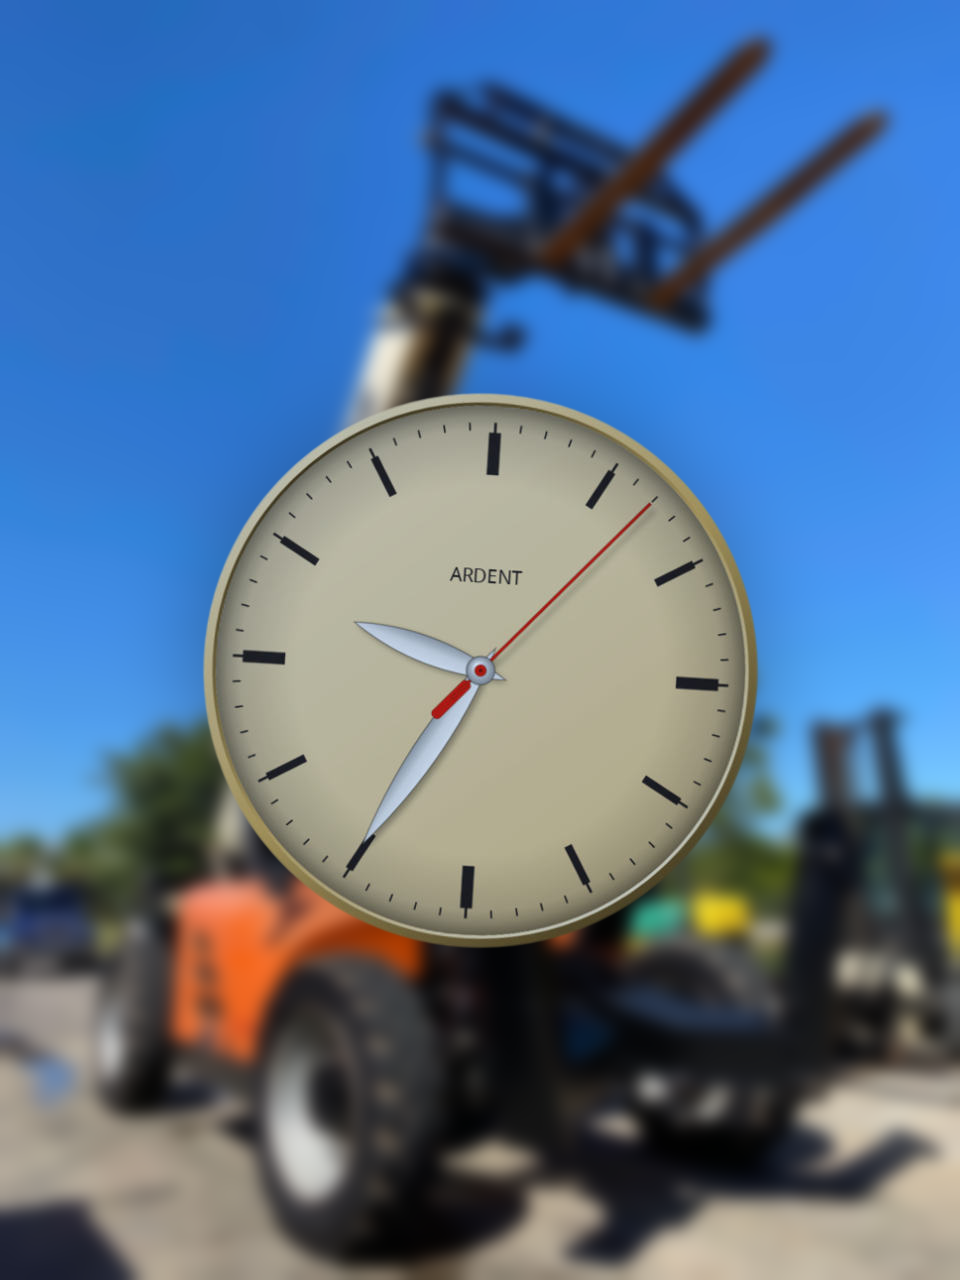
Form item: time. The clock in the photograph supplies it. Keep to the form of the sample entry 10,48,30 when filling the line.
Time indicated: 9,35,07
